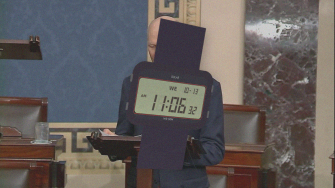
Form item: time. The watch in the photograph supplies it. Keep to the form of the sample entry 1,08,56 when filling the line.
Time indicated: 11,06,32
